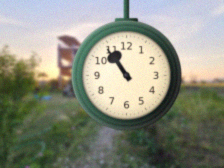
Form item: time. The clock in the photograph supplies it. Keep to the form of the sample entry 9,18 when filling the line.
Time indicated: 10,54
